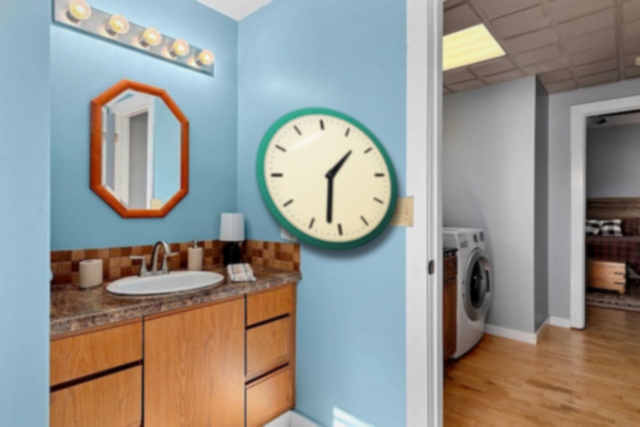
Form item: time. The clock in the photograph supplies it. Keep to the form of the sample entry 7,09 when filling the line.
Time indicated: 1,32
